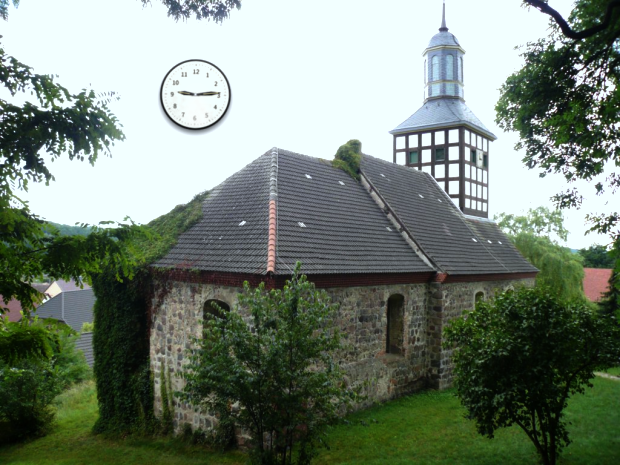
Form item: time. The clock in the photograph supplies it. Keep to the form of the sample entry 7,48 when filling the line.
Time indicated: 9,14
